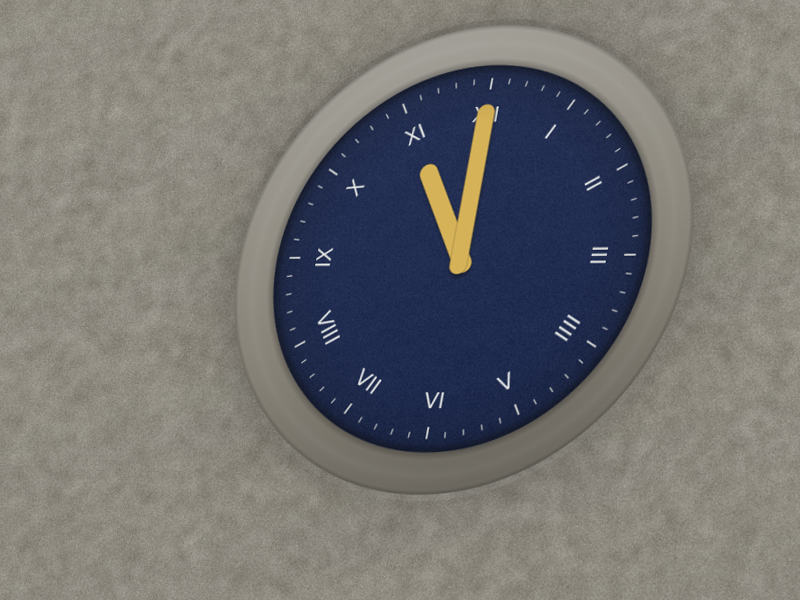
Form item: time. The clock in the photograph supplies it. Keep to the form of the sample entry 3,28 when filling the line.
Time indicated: 11,00
